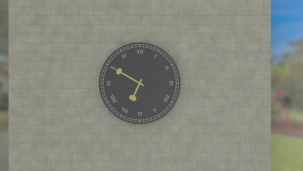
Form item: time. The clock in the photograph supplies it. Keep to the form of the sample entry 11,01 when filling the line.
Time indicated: 6,50
